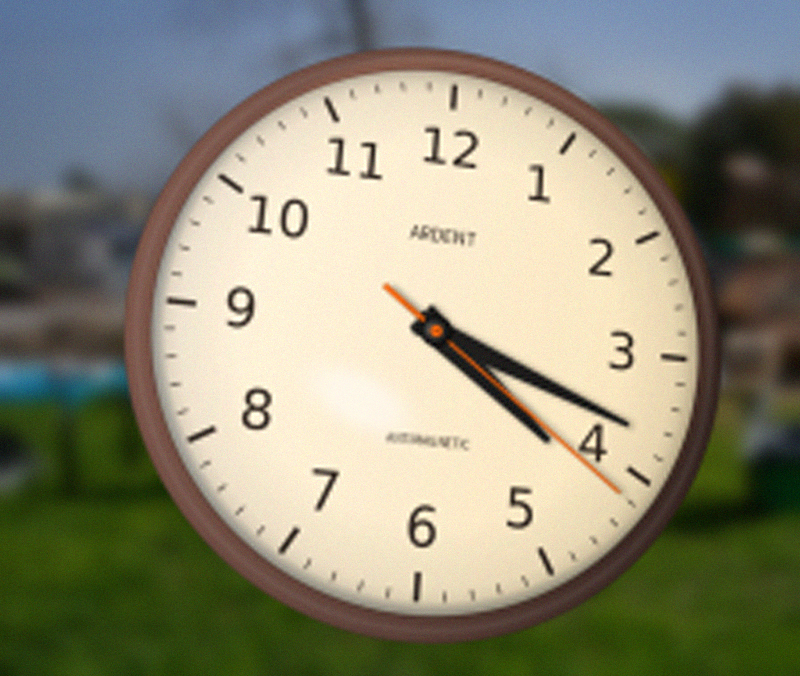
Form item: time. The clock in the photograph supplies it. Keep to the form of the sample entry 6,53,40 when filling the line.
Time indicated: 4,18,21
